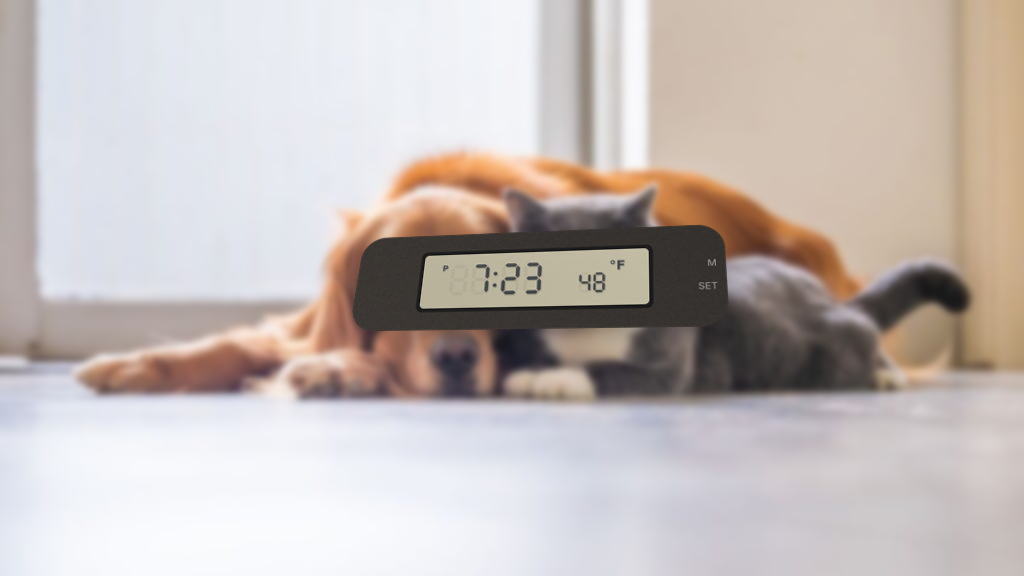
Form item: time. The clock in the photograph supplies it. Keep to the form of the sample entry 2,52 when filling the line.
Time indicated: 7,23
